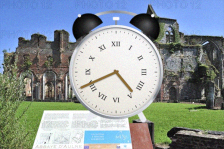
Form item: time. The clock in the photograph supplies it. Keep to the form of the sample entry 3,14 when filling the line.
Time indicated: 4,41
